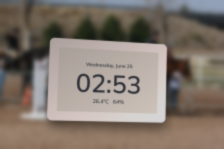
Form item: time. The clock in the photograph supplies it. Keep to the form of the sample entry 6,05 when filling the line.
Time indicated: 2,53
